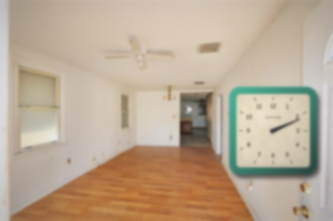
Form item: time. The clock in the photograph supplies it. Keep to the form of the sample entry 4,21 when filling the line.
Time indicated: 2,11
